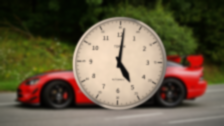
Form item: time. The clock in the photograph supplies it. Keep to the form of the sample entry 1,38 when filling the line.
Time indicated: 5,01
